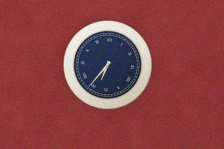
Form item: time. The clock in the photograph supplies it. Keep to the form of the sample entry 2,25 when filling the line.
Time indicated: 6,36
